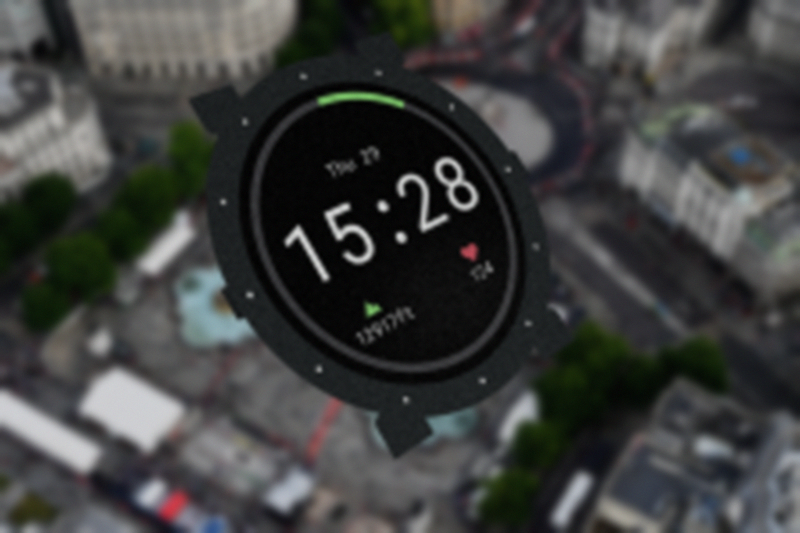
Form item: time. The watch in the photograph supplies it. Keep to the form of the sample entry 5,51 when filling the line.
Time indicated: 15,28
